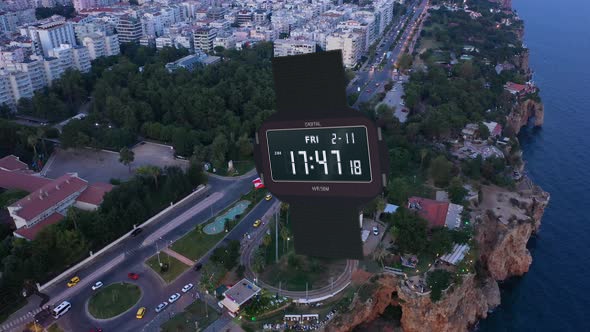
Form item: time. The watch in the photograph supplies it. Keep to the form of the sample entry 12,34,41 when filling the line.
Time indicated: 17,47,18
